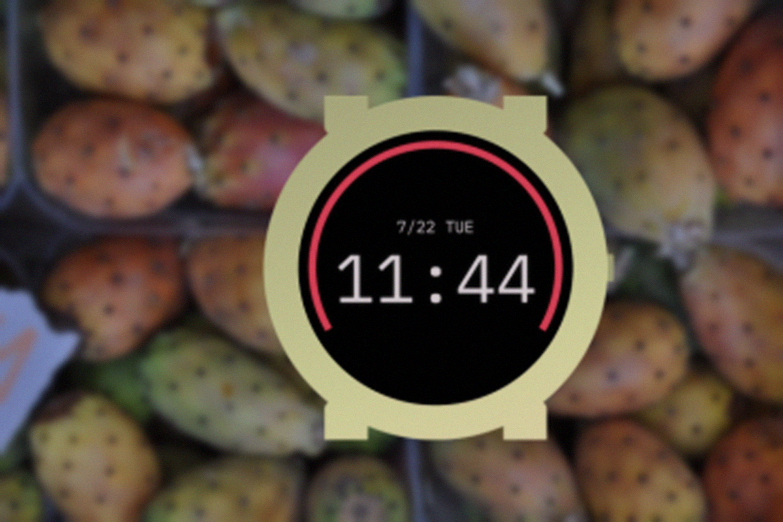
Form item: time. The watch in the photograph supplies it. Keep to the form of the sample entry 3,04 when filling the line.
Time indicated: 11,44
